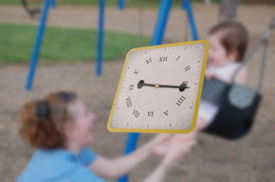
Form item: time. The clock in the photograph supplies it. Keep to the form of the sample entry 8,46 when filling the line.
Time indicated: 9,16
